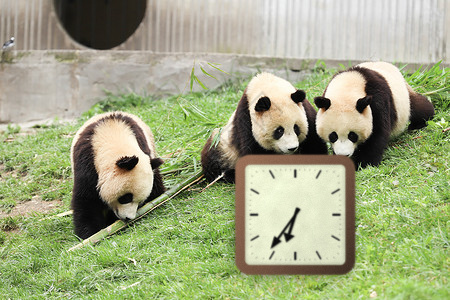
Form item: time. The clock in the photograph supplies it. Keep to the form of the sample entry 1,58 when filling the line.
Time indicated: 6,36
